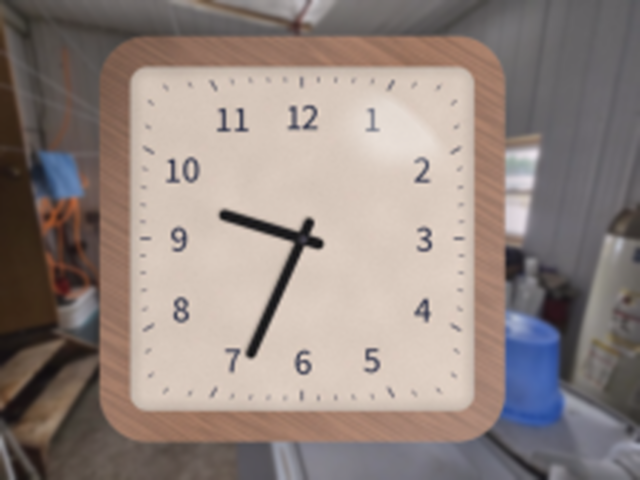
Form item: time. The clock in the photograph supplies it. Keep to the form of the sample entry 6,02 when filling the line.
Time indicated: 9,34
